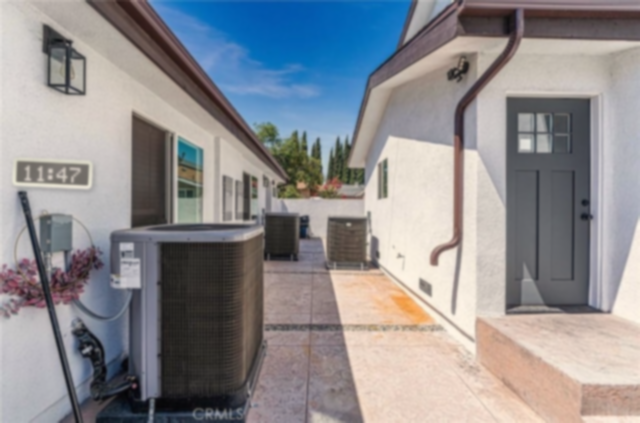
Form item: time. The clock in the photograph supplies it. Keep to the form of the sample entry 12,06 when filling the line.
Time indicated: 11,47
